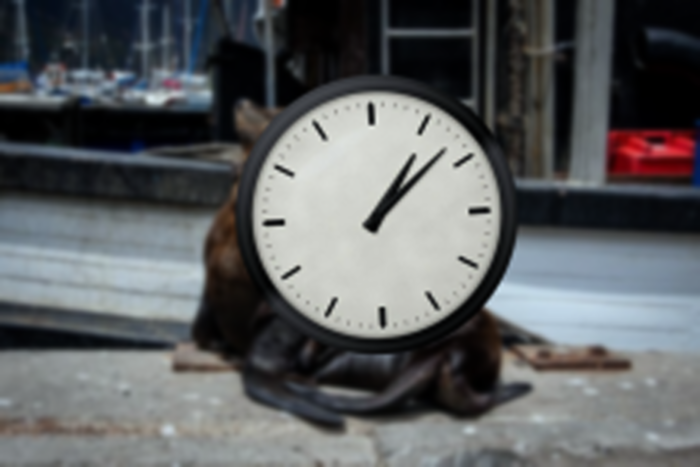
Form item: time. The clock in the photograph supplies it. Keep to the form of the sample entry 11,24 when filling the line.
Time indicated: 1,08
